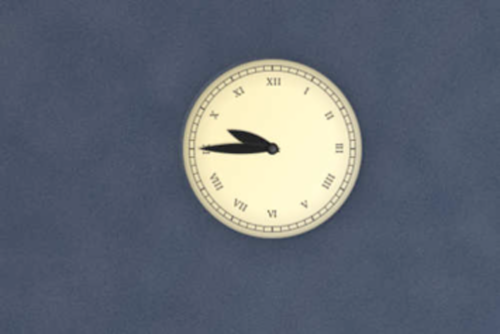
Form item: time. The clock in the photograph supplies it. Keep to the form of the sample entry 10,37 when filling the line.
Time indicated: 9,45
